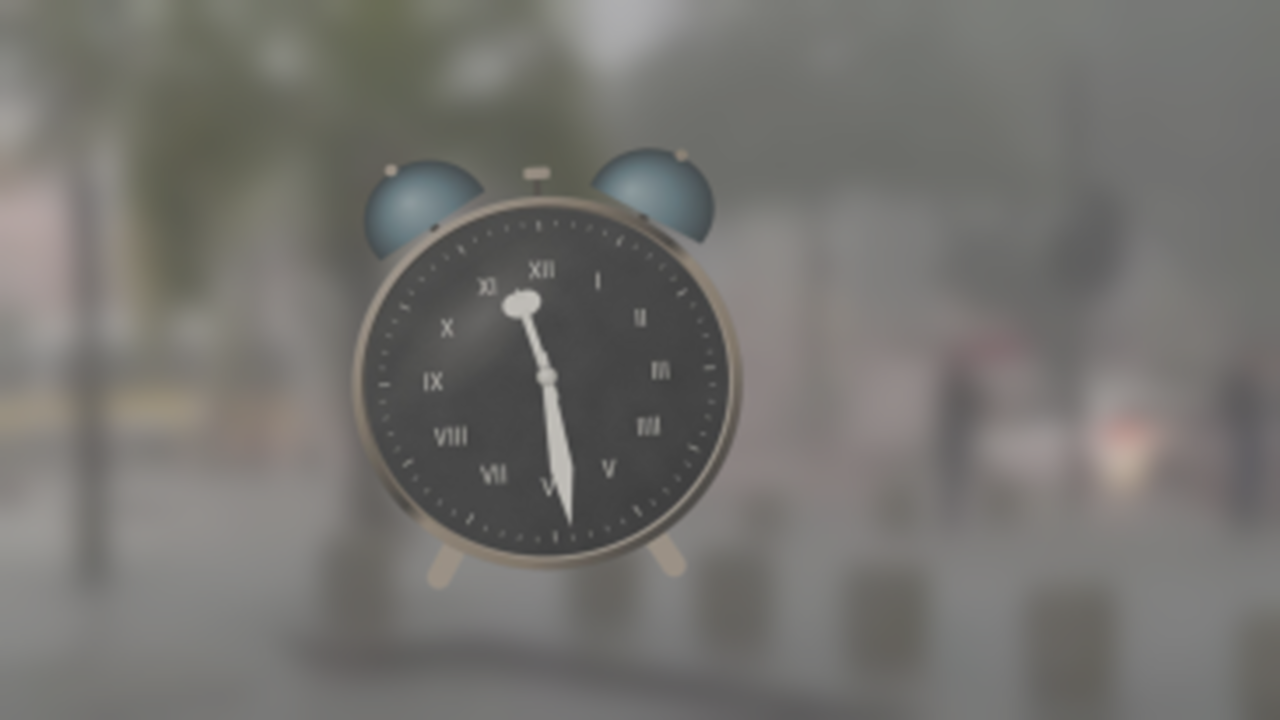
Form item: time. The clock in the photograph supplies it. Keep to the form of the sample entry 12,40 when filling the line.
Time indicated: 11,29
